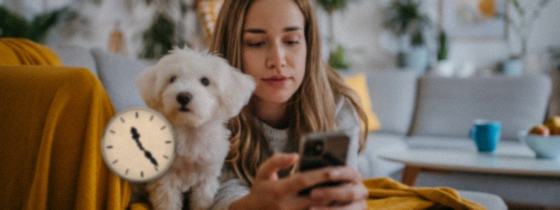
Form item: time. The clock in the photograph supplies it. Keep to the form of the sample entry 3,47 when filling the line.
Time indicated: 11,24
